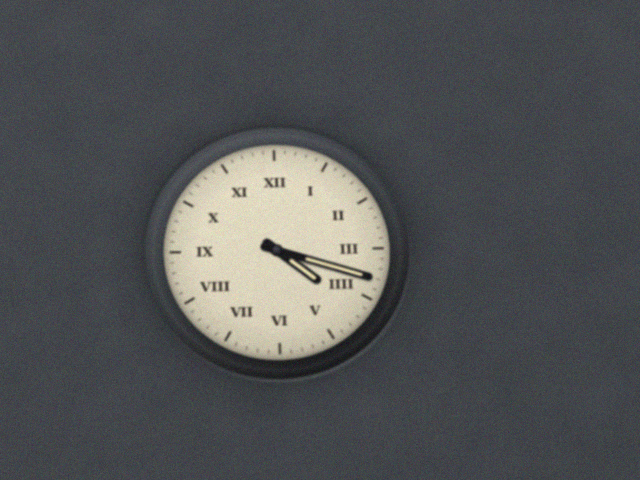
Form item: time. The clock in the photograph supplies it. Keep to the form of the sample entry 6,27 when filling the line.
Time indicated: 4,18
